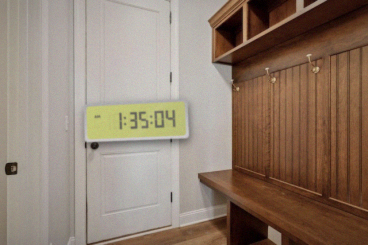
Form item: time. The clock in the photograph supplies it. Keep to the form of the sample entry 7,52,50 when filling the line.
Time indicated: 1,35,04
